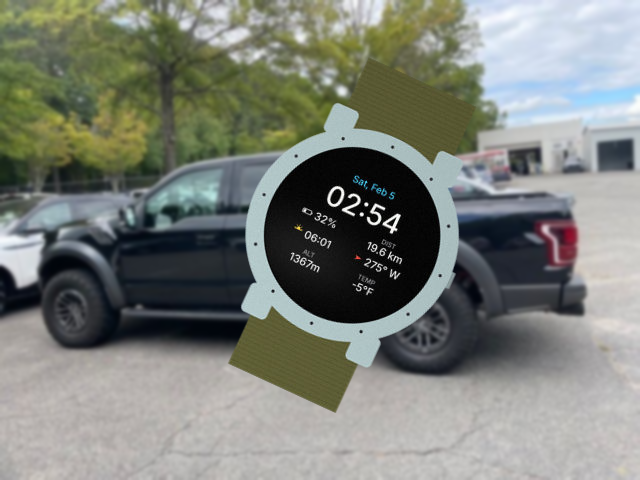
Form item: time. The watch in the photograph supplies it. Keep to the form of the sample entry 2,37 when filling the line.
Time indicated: 2,54
